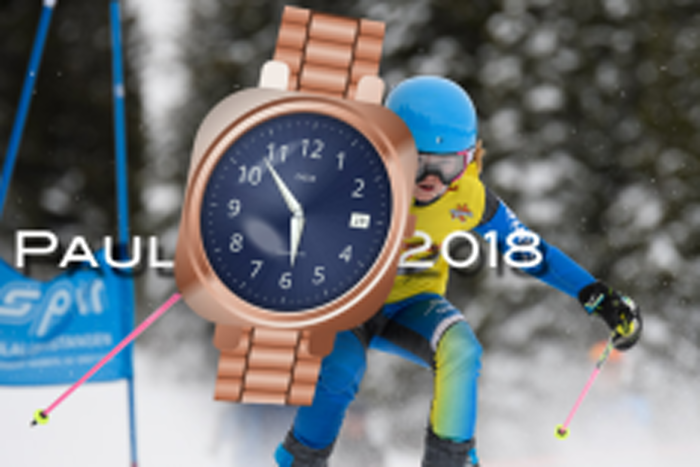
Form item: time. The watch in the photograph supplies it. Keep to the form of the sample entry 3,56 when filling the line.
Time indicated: 5,53
